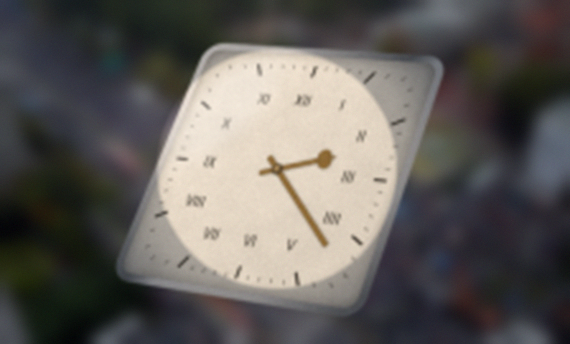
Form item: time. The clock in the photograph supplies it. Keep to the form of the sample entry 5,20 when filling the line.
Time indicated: 2,22
